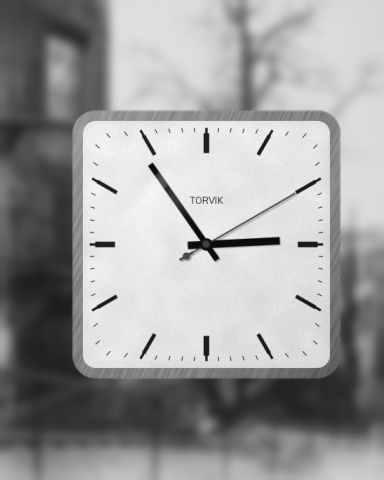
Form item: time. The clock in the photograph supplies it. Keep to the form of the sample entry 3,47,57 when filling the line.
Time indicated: 2,54,10
